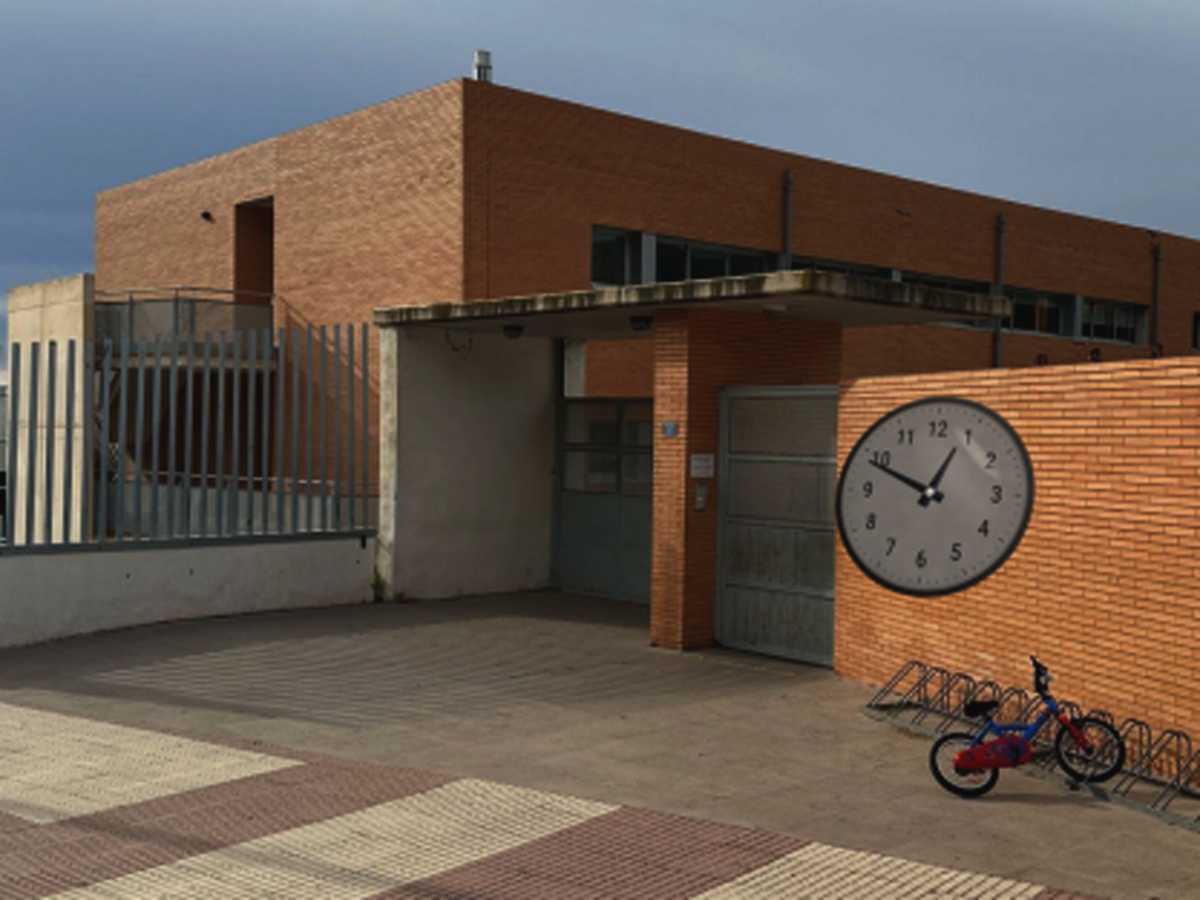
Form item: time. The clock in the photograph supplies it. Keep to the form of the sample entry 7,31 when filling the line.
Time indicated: 12,49
